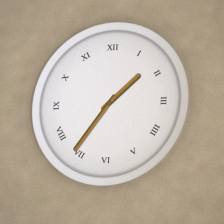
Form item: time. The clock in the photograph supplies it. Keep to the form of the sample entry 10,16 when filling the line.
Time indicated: 1,36
